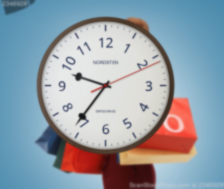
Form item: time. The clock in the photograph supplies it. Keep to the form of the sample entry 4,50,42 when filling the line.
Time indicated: 9,36,11
